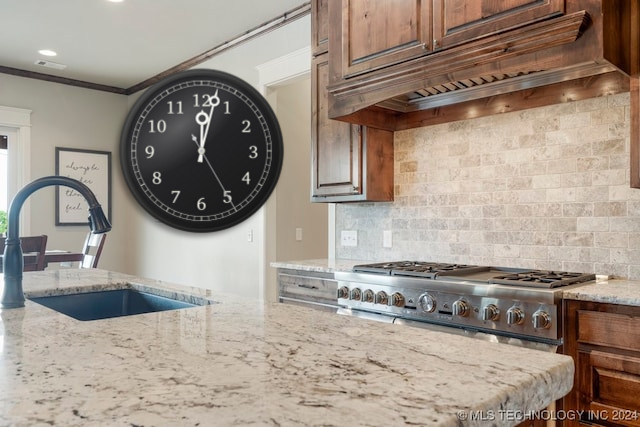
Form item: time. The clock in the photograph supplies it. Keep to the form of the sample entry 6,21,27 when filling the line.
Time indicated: 12,02,25
